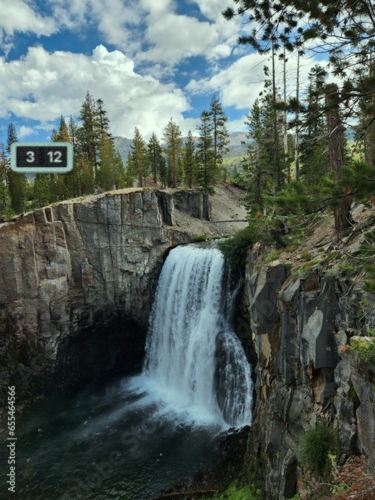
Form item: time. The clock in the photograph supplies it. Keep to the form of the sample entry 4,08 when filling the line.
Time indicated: 3,12
